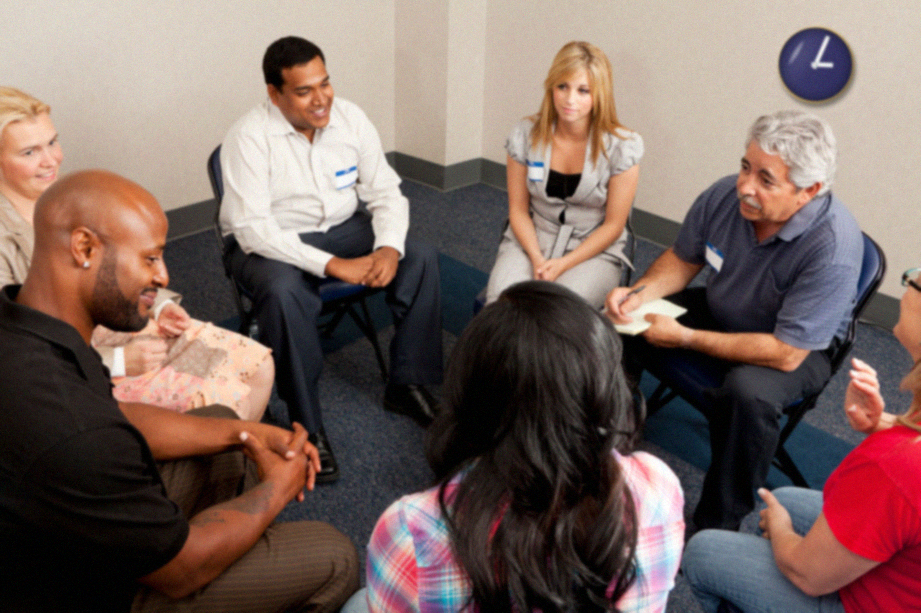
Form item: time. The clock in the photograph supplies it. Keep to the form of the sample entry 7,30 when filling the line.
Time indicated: 3,04
